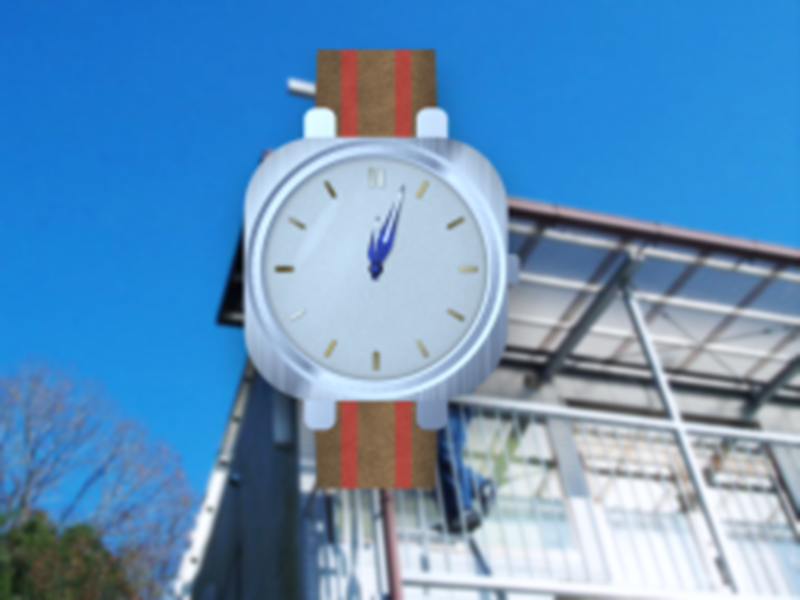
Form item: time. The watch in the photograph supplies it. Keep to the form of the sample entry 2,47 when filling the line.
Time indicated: 12,03
